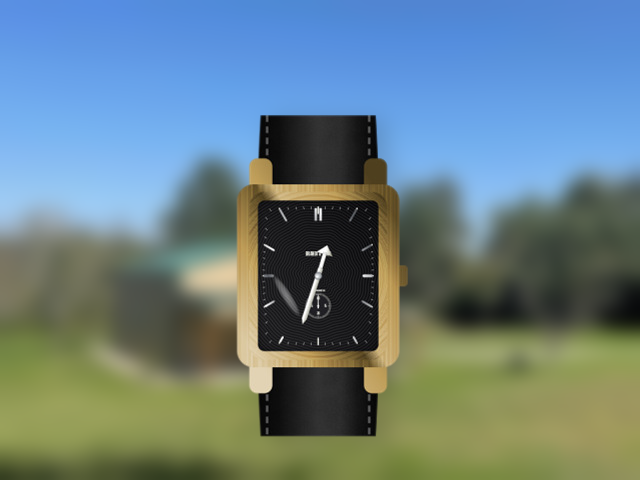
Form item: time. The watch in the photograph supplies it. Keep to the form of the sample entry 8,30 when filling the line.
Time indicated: 12,33
